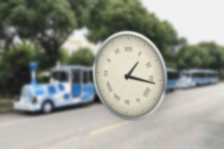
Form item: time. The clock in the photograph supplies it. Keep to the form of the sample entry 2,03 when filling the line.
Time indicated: 1,16
